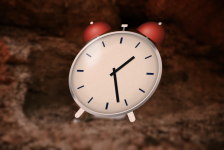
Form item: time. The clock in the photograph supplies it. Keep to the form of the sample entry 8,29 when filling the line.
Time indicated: 1,27
